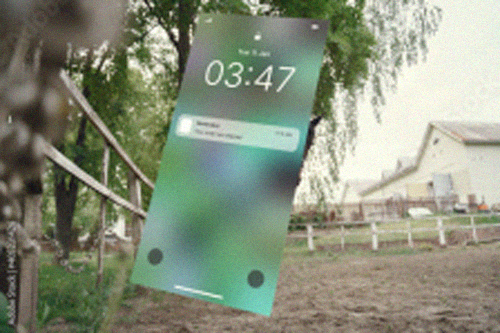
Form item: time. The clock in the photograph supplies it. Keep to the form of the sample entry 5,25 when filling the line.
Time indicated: 3,47
